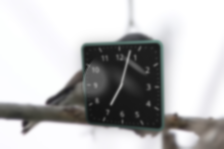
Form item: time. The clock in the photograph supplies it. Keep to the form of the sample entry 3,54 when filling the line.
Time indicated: 7,03
